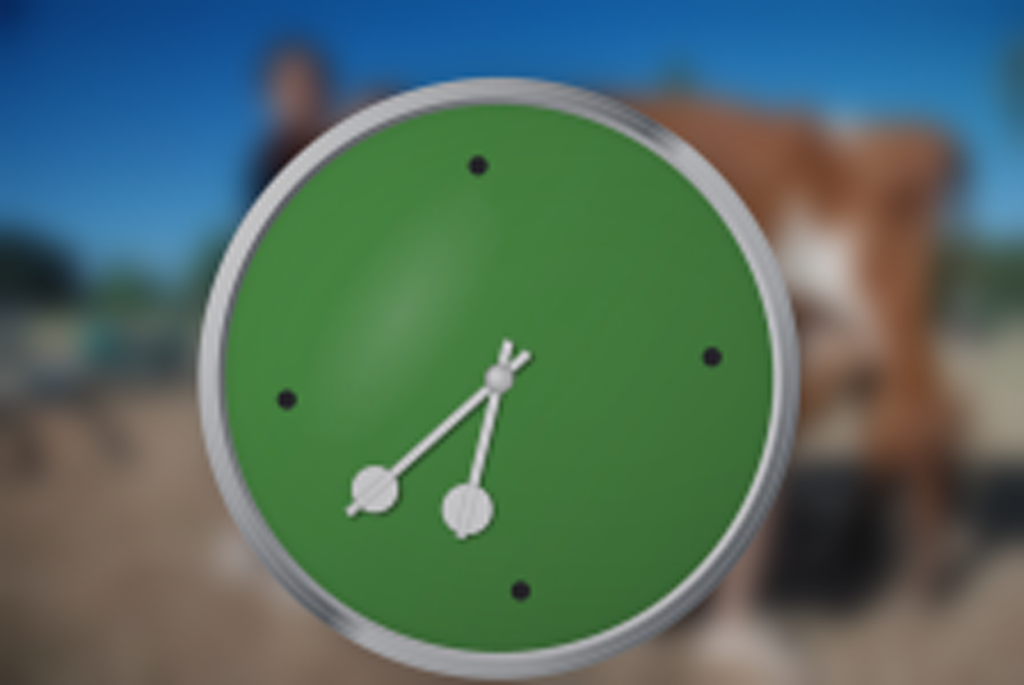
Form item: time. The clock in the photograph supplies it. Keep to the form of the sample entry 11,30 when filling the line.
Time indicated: 6,39
